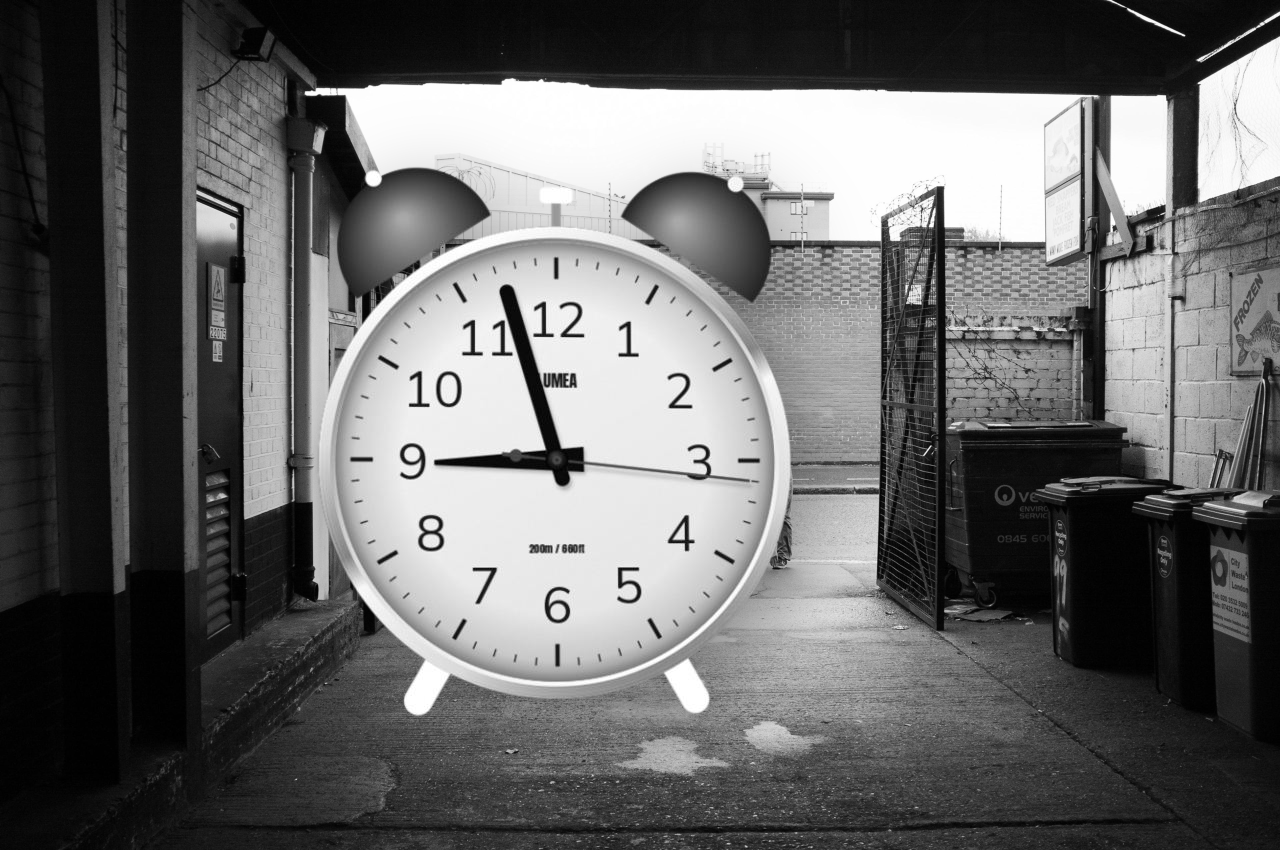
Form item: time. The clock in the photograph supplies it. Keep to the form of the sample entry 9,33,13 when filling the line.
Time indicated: 8,57,16
